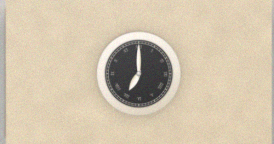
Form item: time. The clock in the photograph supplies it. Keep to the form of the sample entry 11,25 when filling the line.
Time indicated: 7,00
